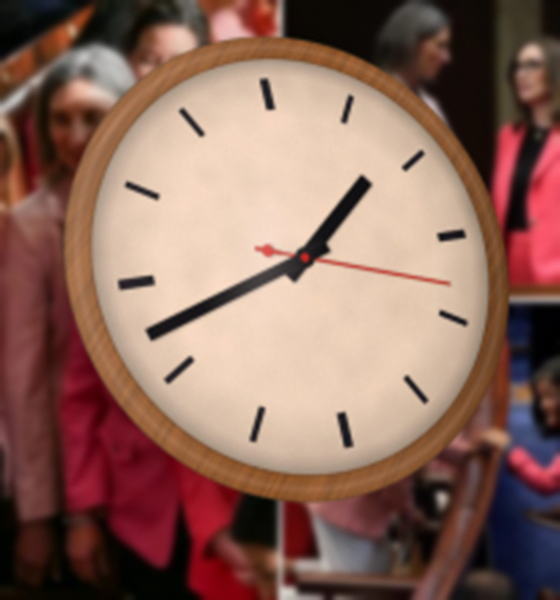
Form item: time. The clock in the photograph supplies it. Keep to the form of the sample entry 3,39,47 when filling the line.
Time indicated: 1,42,18
